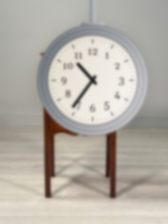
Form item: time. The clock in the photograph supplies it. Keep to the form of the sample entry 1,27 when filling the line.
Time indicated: 10,36
